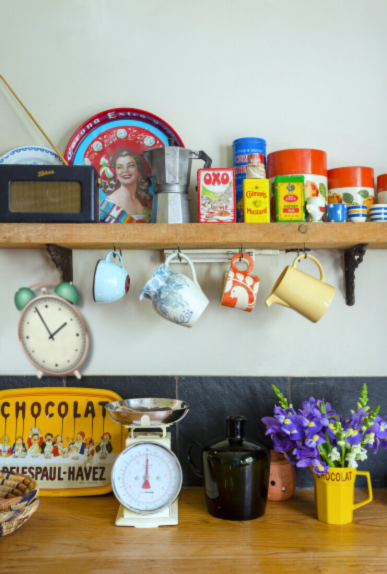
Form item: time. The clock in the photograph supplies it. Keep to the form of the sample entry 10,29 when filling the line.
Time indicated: 1,56
